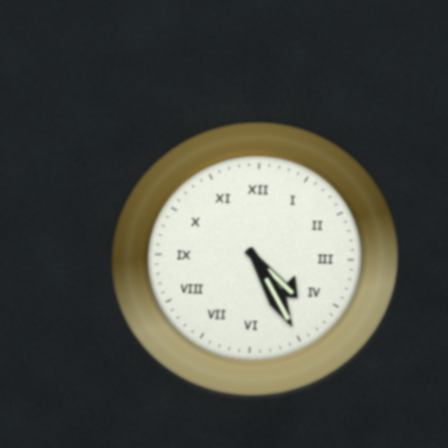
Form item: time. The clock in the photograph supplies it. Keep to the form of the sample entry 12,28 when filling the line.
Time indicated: 4,25
